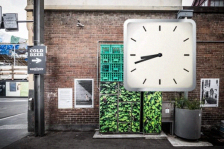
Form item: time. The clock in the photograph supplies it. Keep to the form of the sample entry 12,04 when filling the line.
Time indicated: 8,42
